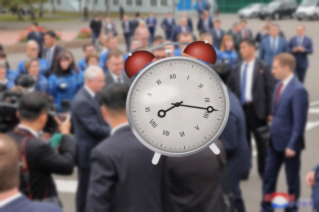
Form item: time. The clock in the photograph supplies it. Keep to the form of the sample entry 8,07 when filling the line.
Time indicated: 8,18
